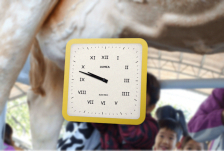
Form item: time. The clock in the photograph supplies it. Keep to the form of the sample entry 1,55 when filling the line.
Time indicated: 9,48
